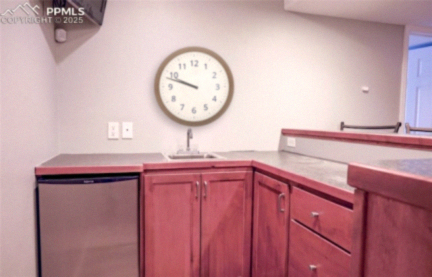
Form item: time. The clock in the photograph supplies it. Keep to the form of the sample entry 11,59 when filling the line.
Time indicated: 9,48
